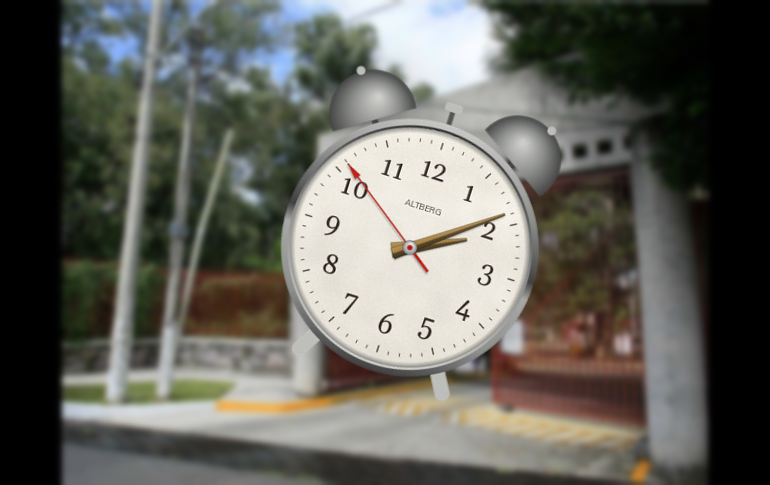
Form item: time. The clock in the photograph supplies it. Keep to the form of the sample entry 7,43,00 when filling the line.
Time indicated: 2,08,51
